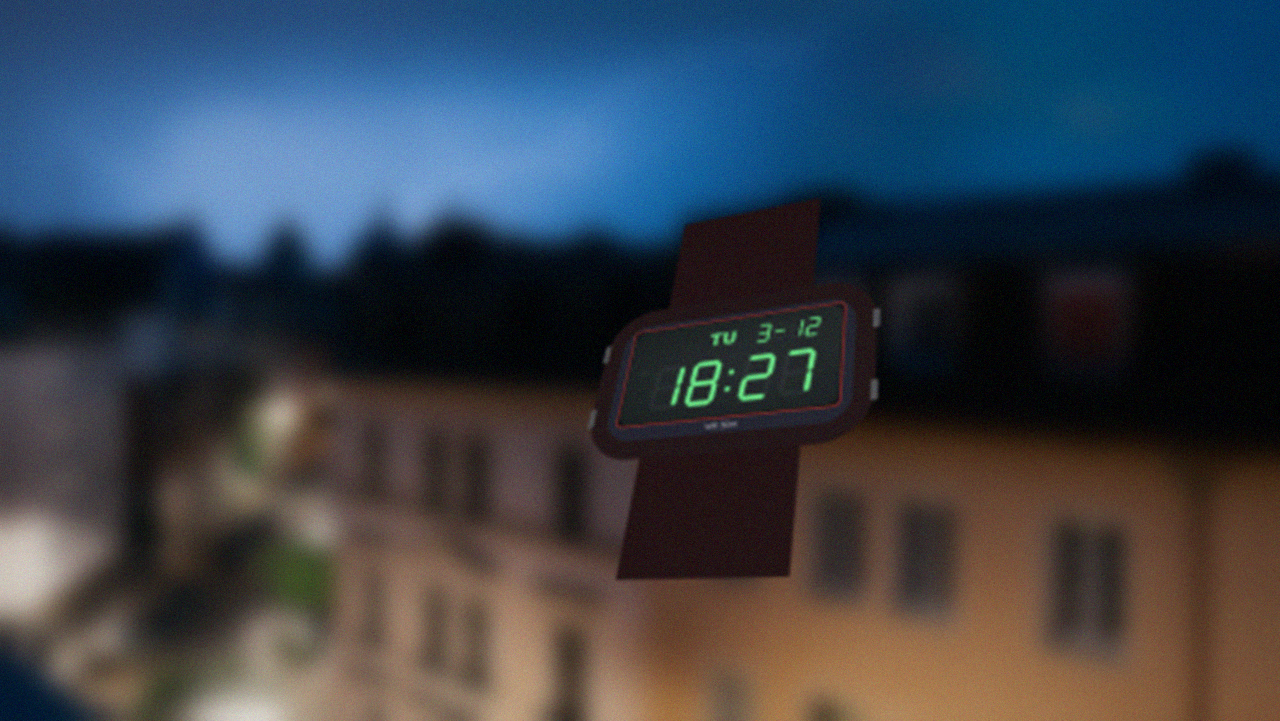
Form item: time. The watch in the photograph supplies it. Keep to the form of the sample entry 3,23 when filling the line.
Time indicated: 18,27
